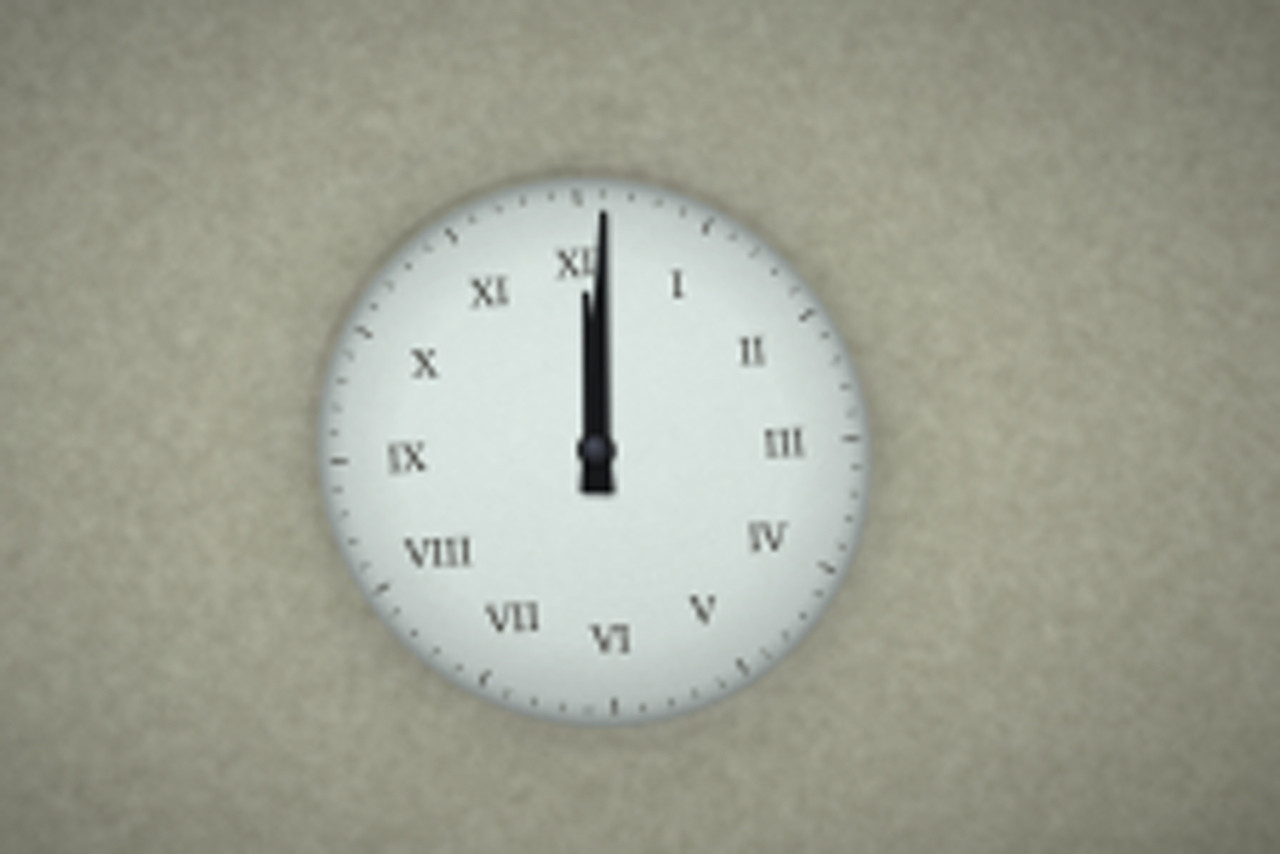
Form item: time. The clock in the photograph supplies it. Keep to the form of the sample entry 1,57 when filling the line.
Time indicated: 12,01
